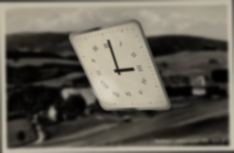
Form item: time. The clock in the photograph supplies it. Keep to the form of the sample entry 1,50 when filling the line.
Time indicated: 3,01
